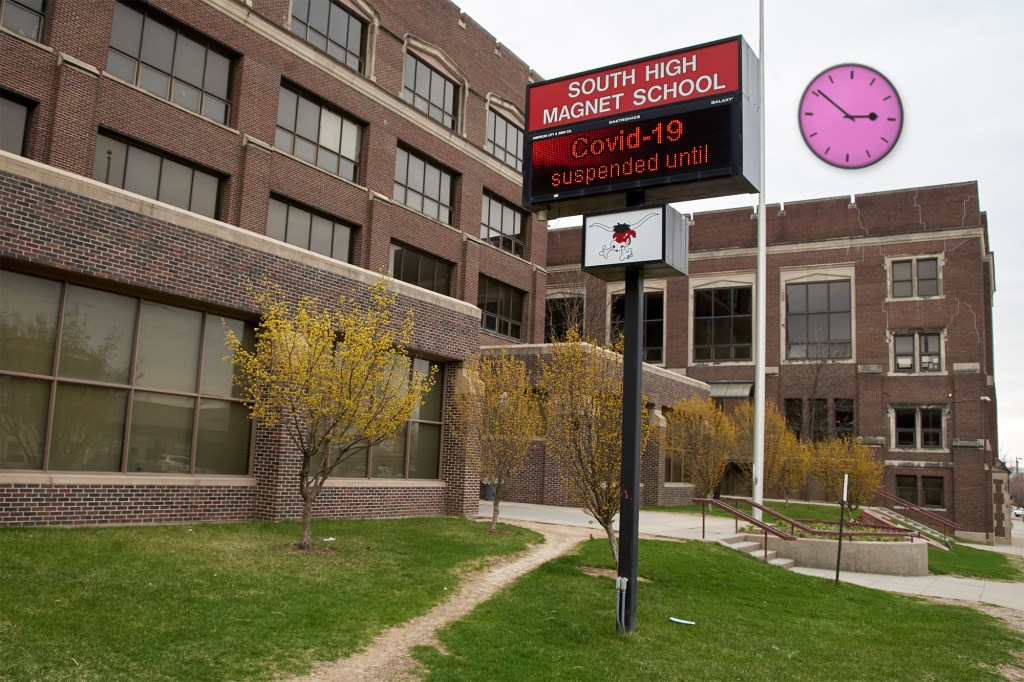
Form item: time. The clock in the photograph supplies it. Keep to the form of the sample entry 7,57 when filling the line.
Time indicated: 2,51
